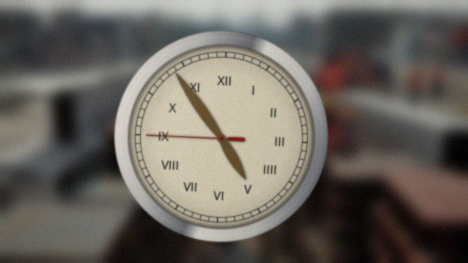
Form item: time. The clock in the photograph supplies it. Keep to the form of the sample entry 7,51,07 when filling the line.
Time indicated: 4,53,45
